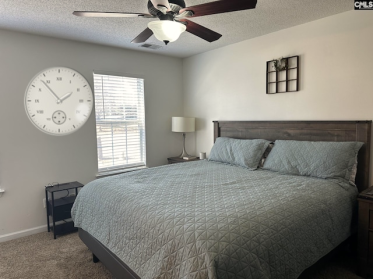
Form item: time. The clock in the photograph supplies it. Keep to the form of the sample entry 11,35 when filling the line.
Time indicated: 1,53
